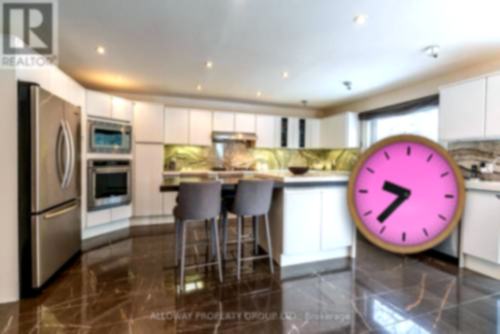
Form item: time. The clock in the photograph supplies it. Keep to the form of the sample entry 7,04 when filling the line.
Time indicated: 9,37
